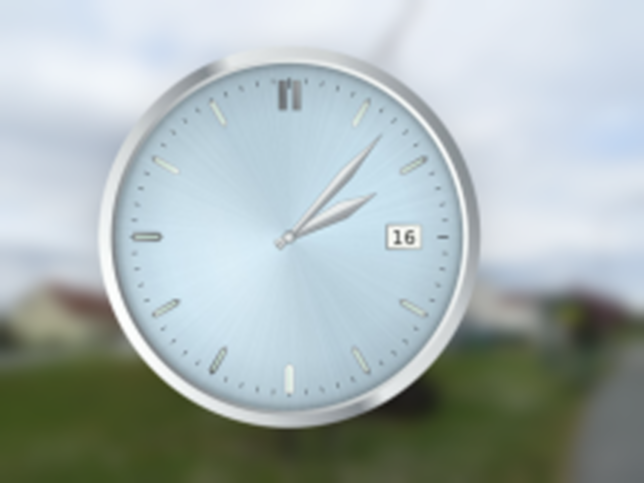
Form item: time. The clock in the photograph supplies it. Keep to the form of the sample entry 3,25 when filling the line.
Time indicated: 2,07
